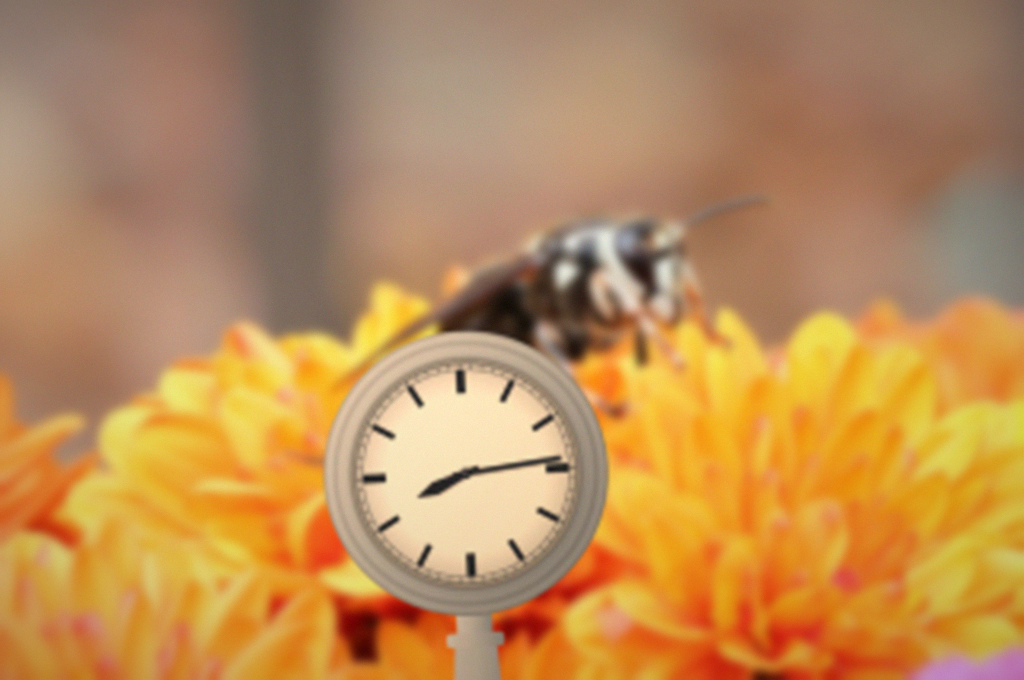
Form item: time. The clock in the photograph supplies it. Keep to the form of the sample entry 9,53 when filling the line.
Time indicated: 8,14
